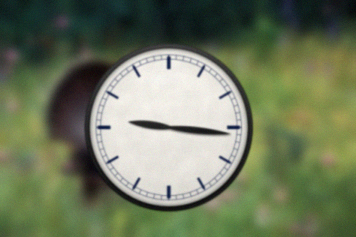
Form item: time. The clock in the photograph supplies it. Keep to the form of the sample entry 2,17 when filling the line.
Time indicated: 9,16
